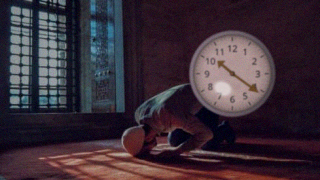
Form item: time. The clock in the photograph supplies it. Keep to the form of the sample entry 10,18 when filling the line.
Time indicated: 10,21
